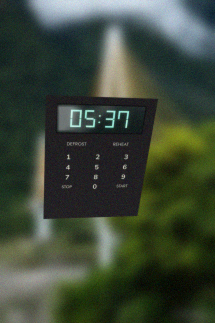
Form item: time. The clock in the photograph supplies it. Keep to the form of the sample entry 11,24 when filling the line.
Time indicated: 5,37
